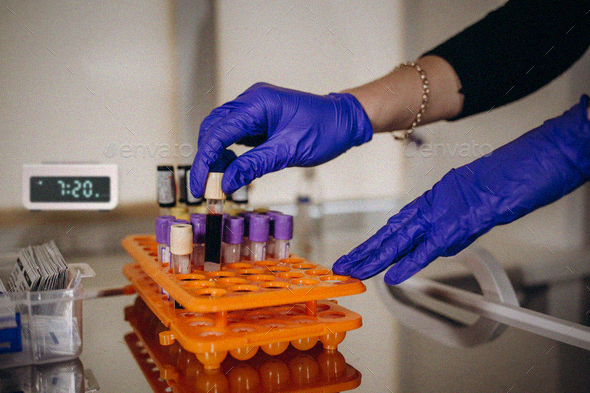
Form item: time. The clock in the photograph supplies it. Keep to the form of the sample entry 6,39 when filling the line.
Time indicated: 7,20
